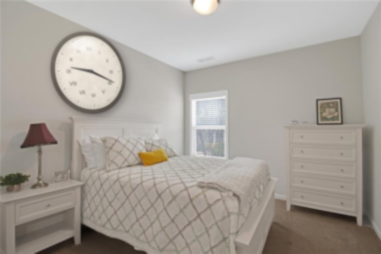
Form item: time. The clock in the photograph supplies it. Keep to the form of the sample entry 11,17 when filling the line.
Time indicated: 9,19
